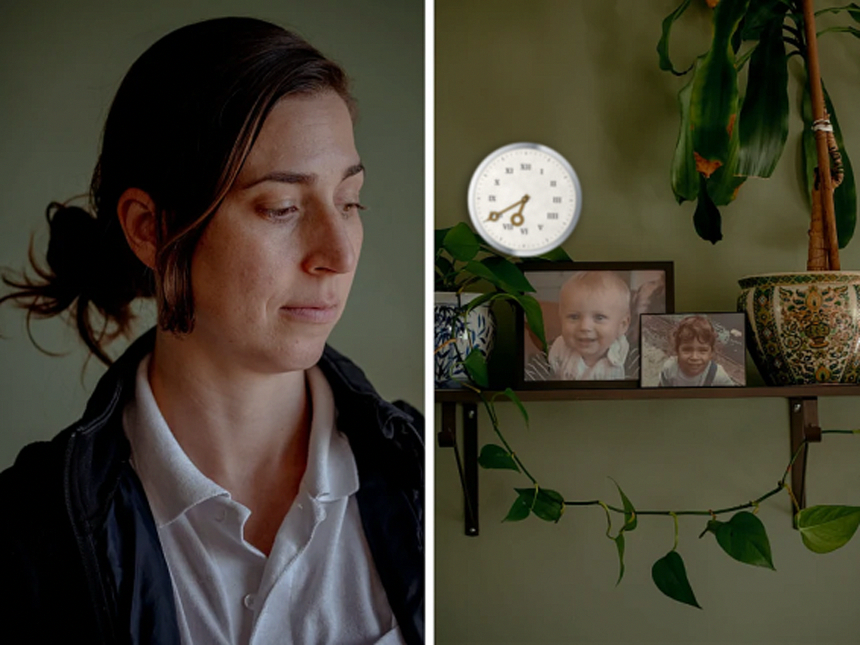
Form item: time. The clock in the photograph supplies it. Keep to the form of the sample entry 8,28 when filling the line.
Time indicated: 6,40
